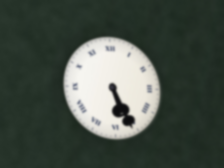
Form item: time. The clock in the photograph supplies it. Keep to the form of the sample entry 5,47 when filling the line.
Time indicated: 5,26
